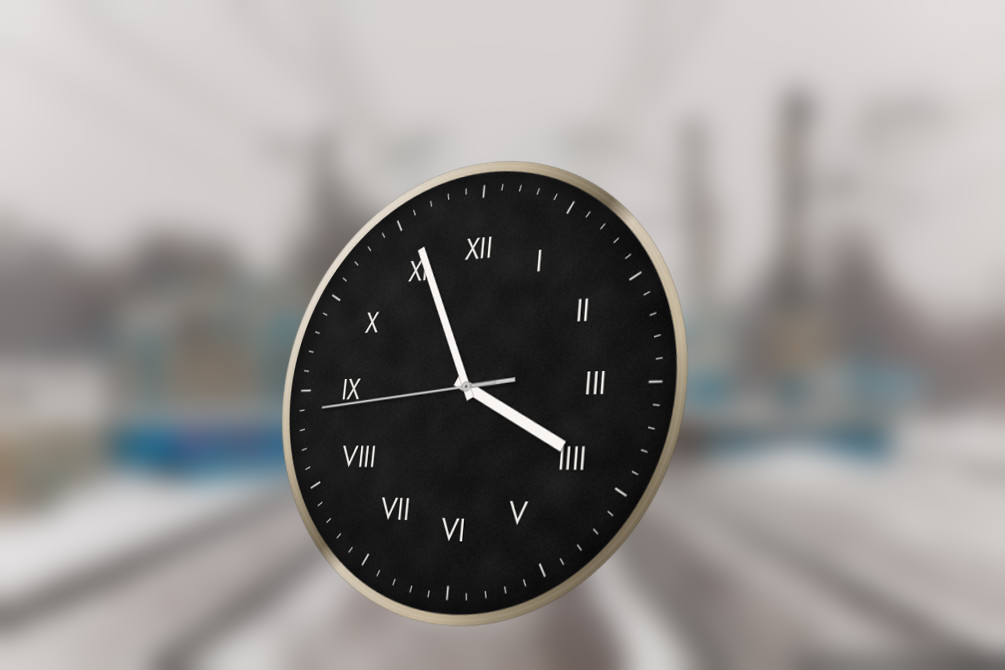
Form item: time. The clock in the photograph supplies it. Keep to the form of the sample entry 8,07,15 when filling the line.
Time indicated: 3,55,44
